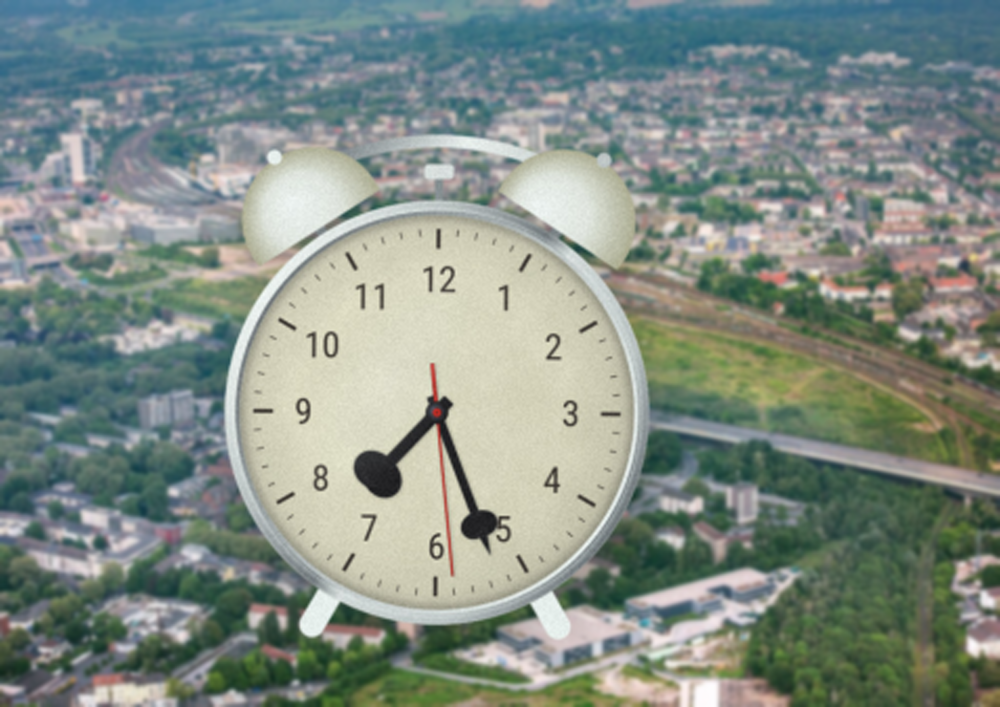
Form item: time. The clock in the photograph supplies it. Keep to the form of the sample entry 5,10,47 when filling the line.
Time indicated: 7,26,29
